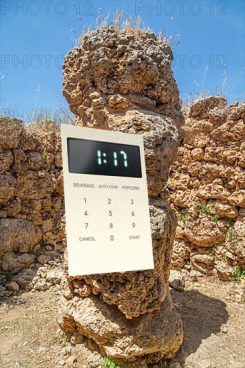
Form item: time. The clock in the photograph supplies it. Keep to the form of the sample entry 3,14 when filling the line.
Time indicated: 1,17
